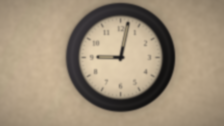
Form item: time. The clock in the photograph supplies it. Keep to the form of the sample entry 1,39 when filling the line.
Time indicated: 9,02
